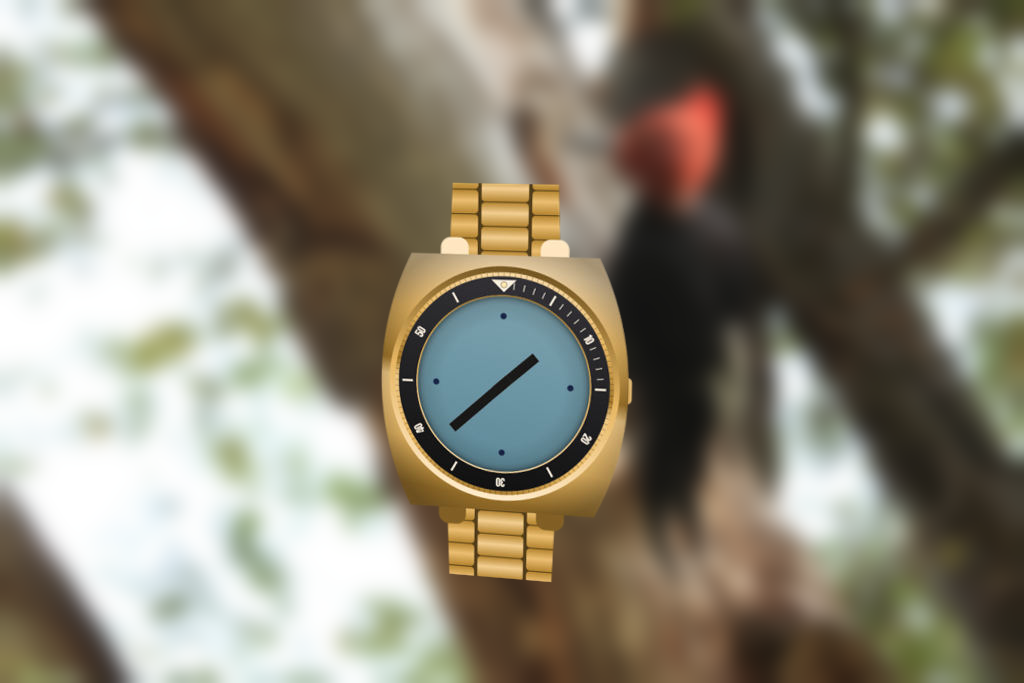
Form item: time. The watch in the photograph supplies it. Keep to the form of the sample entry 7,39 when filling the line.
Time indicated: 1,38
